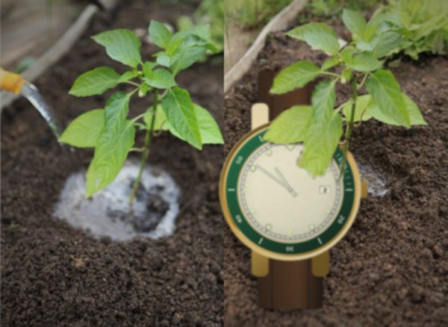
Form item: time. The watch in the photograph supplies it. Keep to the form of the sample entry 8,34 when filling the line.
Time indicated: 10,51
